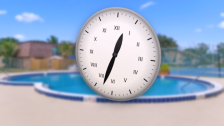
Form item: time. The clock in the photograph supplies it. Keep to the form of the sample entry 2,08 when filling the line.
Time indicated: 12,33
